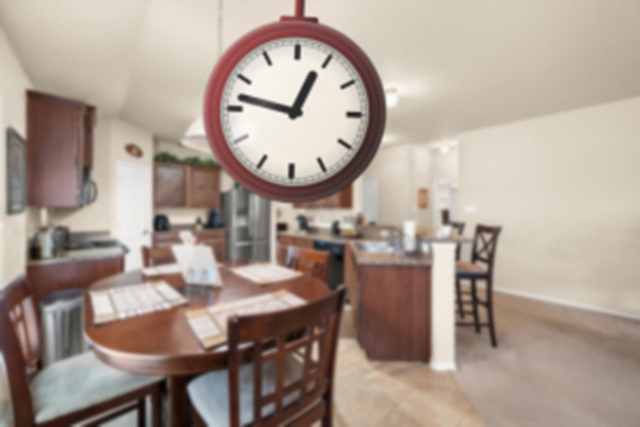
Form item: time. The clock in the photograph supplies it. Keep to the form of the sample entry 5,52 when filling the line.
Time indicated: 12,47
